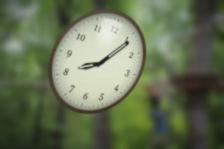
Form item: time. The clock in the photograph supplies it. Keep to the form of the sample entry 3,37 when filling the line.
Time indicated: 8,06
